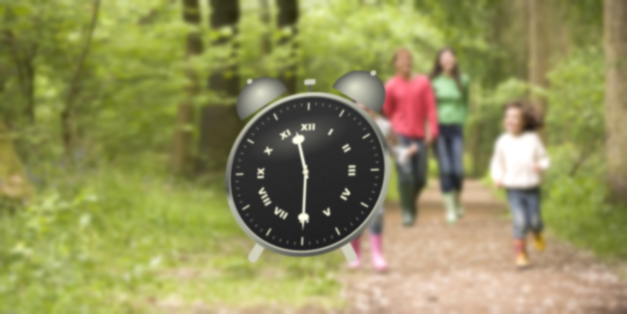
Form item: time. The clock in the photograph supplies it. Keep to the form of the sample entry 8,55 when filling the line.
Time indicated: 11,30
